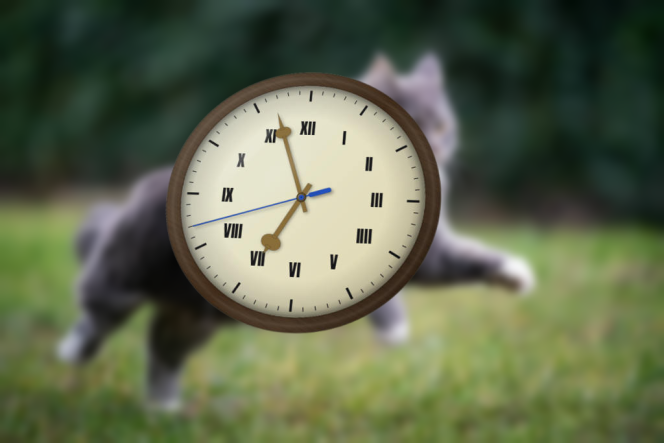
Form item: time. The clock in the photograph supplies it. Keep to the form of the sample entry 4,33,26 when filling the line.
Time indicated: 6,56,42
